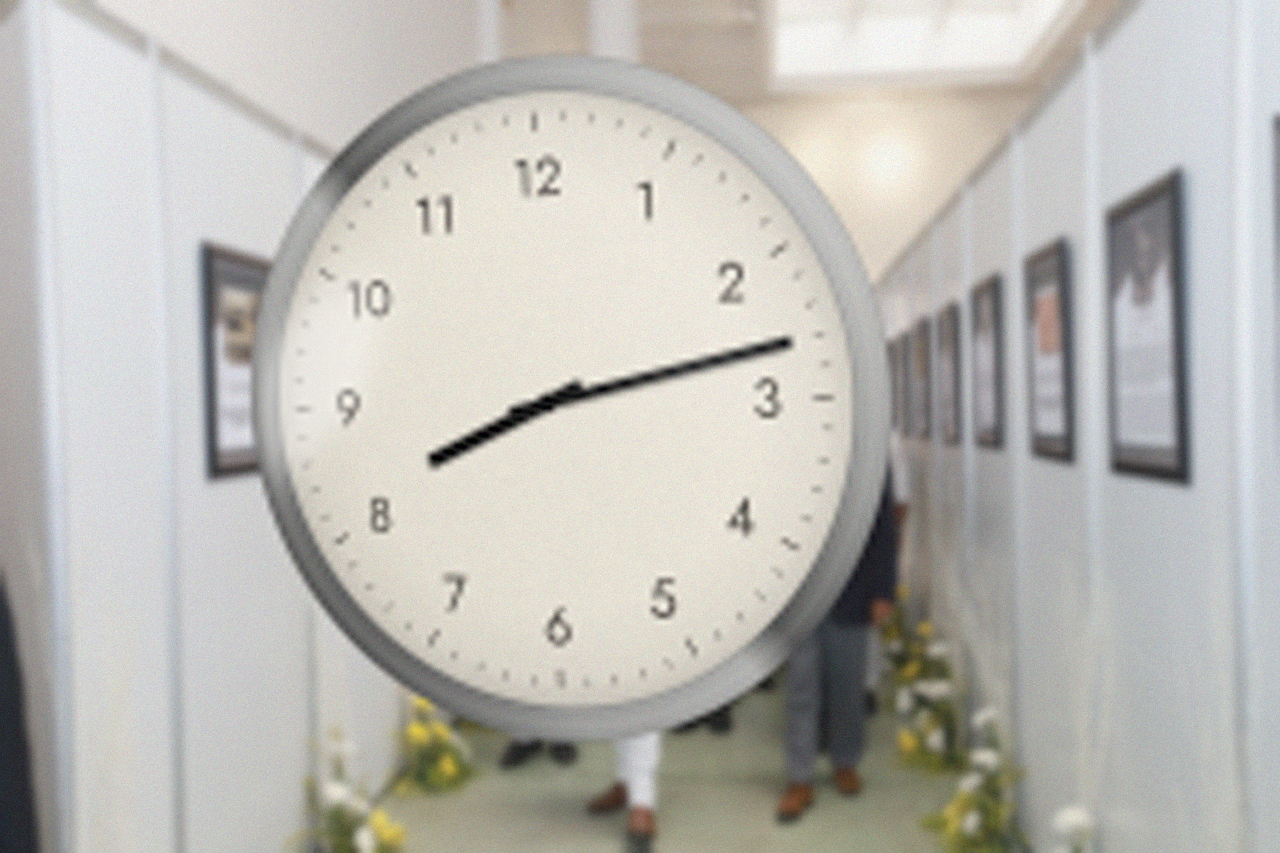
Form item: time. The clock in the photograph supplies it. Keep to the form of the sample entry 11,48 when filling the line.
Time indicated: 8,13
